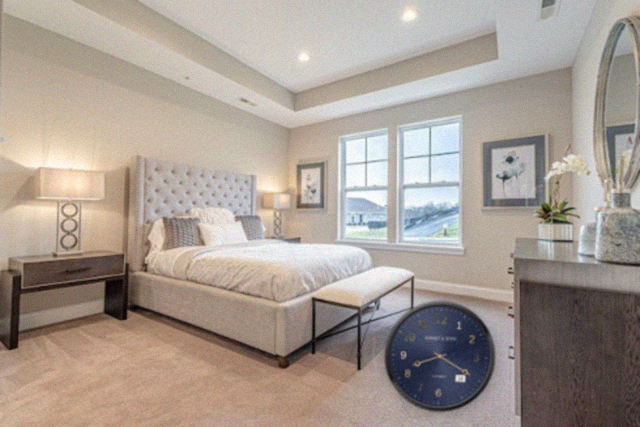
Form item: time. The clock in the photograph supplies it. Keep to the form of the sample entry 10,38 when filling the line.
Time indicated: 8,20
